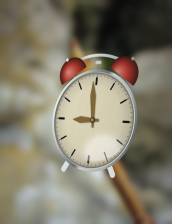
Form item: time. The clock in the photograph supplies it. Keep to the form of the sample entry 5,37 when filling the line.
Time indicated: 8,59
